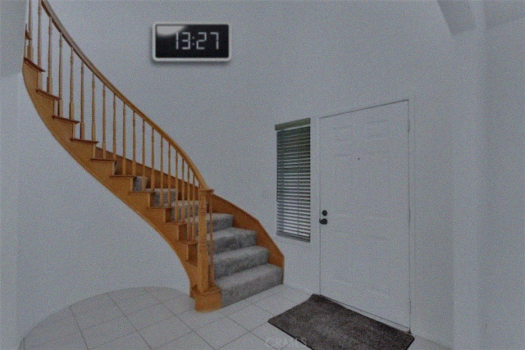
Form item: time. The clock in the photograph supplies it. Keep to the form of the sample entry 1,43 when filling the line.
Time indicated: 13,27
